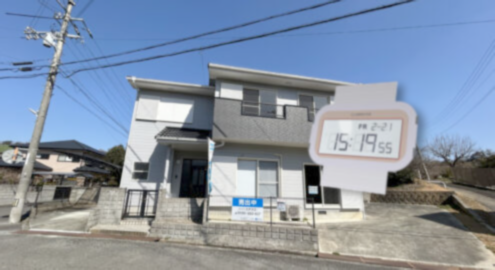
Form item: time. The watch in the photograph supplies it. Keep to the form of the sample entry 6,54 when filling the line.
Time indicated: 15,19
